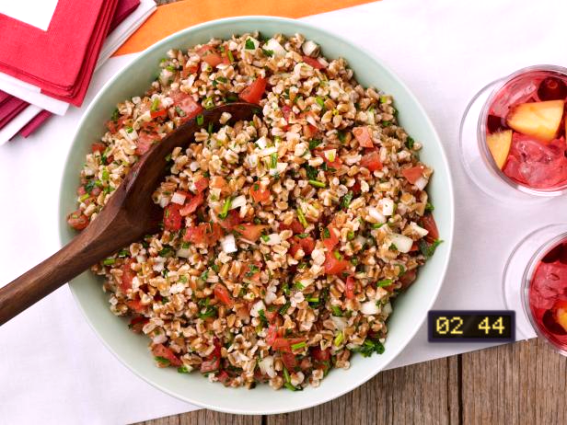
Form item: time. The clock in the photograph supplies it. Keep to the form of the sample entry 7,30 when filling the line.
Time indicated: 2,44
